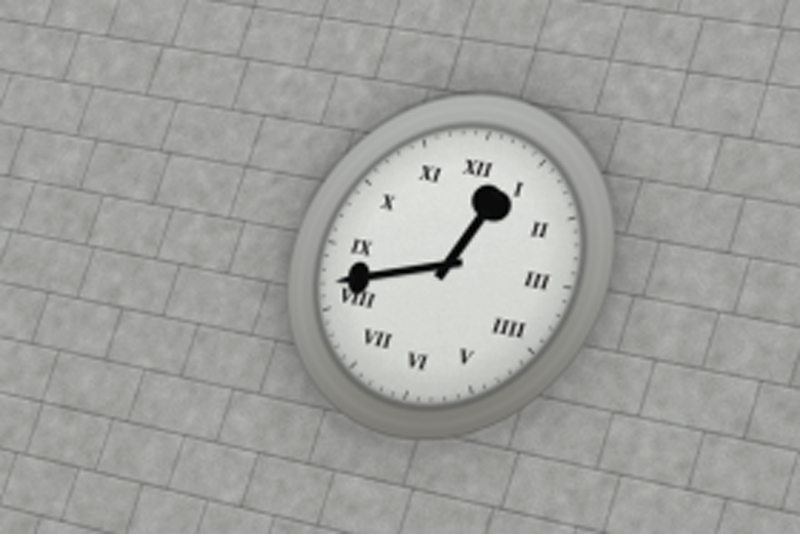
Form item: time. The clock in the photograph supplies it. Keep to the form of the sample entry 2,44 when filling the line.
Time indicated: 12,42
